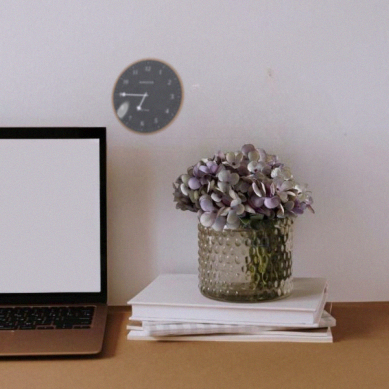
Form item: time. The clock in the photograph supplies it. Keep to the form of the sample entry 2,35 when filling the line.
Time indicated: 6,45
